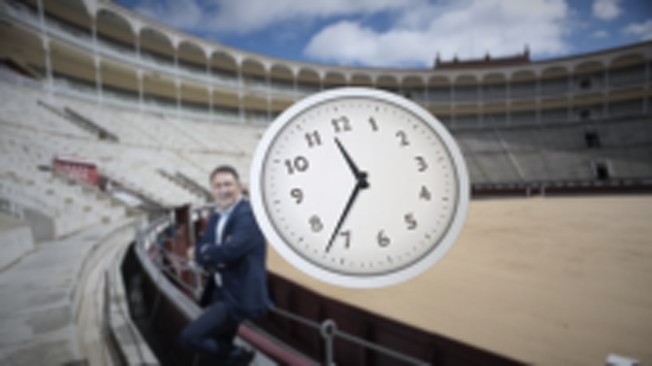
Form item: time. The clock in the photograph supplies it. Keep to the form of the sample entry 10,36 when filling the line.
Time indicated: 11,37
